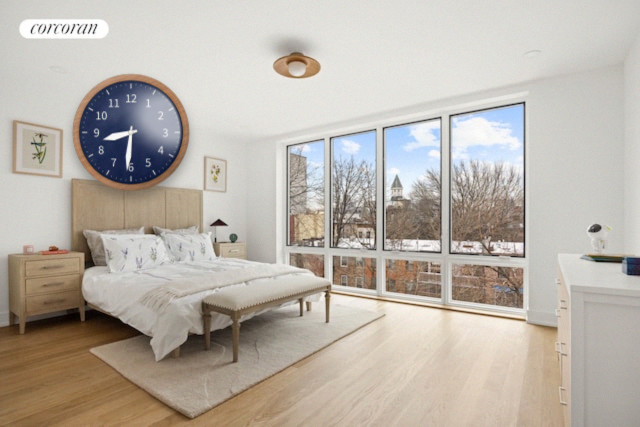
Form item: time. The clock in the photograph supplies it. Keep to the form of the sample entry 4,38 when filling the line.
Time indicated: 8,31
